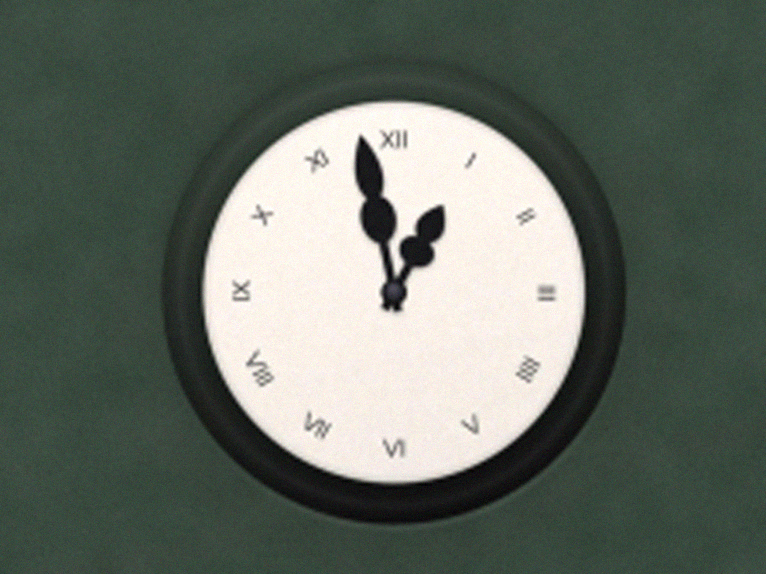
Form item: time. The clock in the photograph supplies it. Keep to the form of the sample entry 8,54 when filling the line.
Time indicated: 12,58
